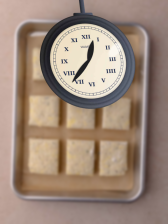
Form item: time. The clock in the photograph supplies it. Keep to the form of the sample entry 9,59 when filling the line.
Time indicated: 12,37
